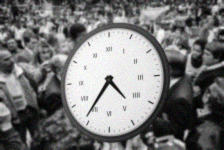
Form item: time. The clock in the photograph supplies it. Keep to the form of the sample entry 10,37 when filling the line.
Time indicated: 4,36
